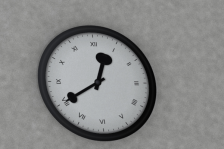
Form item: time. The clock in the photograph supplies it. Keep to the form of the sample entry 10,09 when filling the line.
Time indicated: 12,40
